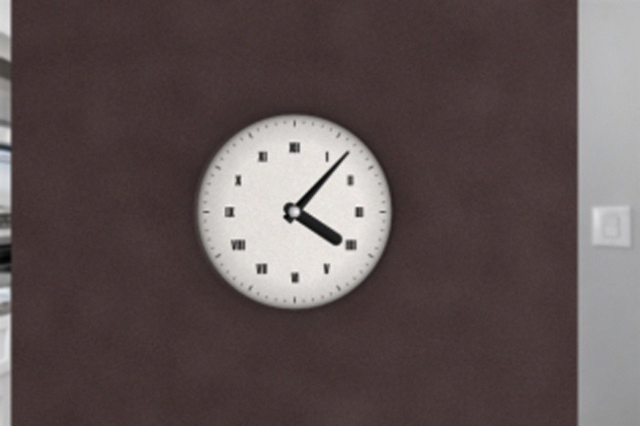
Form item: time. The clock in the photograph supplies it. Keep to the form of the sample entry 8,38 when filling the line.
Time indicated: 4,07
